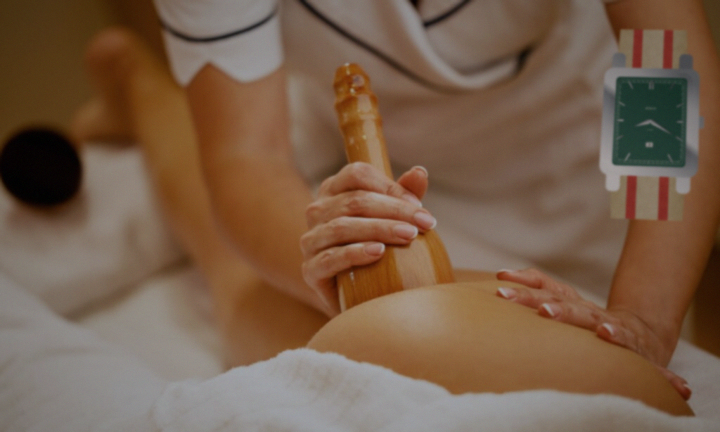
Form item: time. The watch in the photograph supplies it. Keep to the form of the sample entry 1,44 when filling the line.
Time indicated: 8,20
